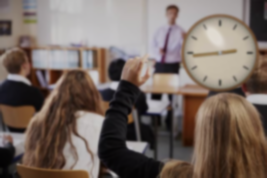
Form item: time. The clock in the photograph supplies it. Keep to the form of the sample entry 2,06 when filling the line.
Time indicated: 2,44
